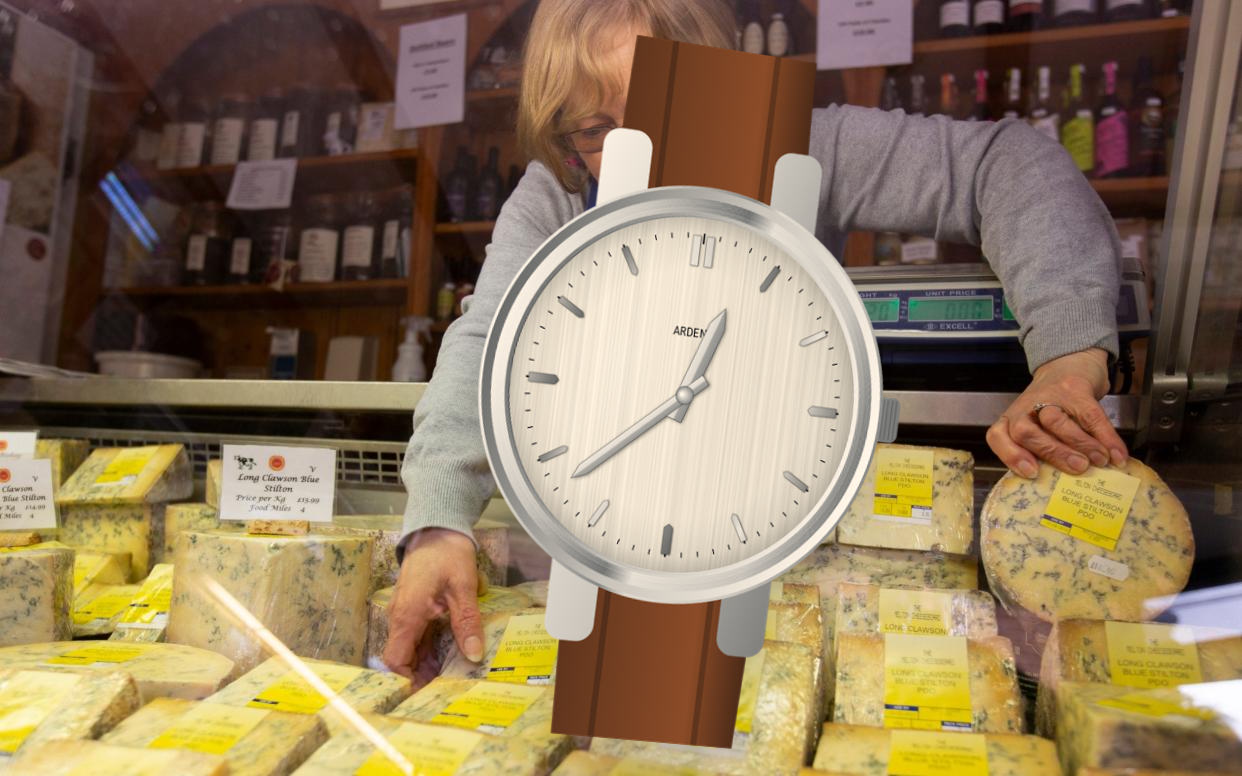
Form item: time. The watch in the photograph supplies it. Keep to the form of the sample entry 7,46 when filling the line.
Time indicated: 12,38
